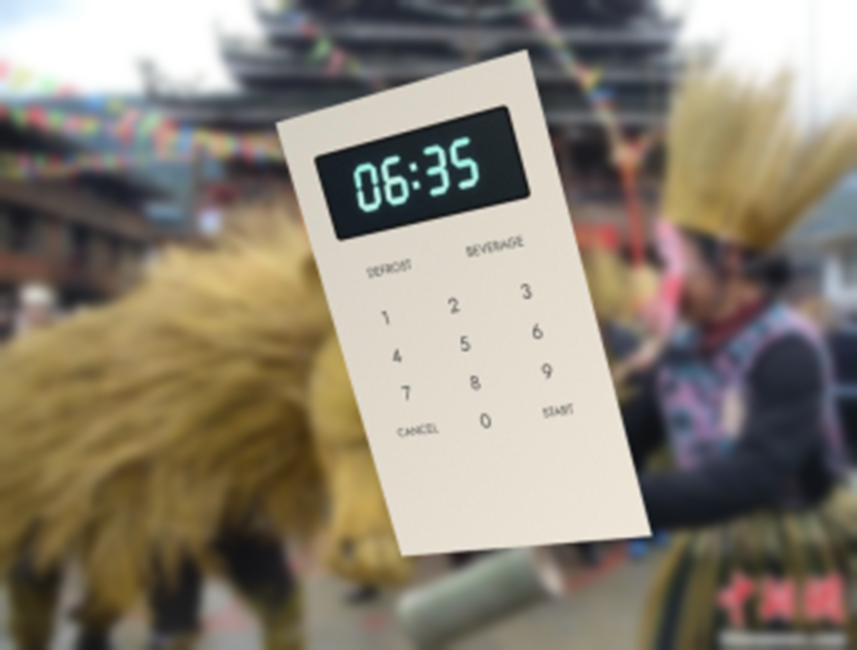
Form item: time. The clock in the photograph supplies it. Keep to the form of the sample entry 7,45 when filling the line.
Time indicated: 6,35
